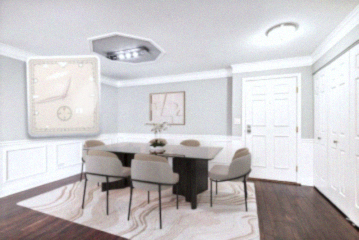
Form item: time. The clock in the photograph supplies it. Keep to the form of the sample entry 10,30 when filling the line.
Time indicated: 12,43
